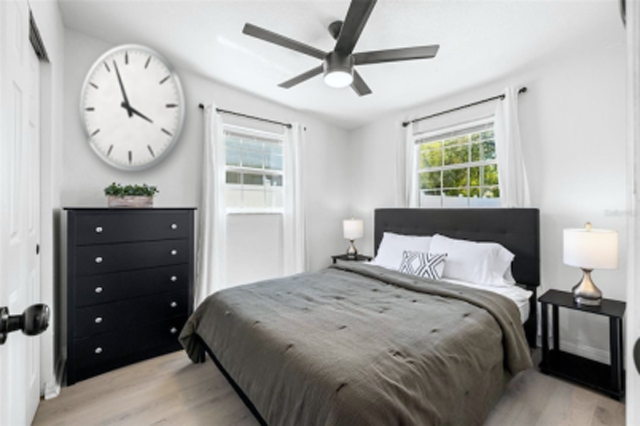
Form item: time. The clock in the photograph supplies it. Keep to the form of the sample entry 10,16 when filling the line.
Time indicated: 3,57
